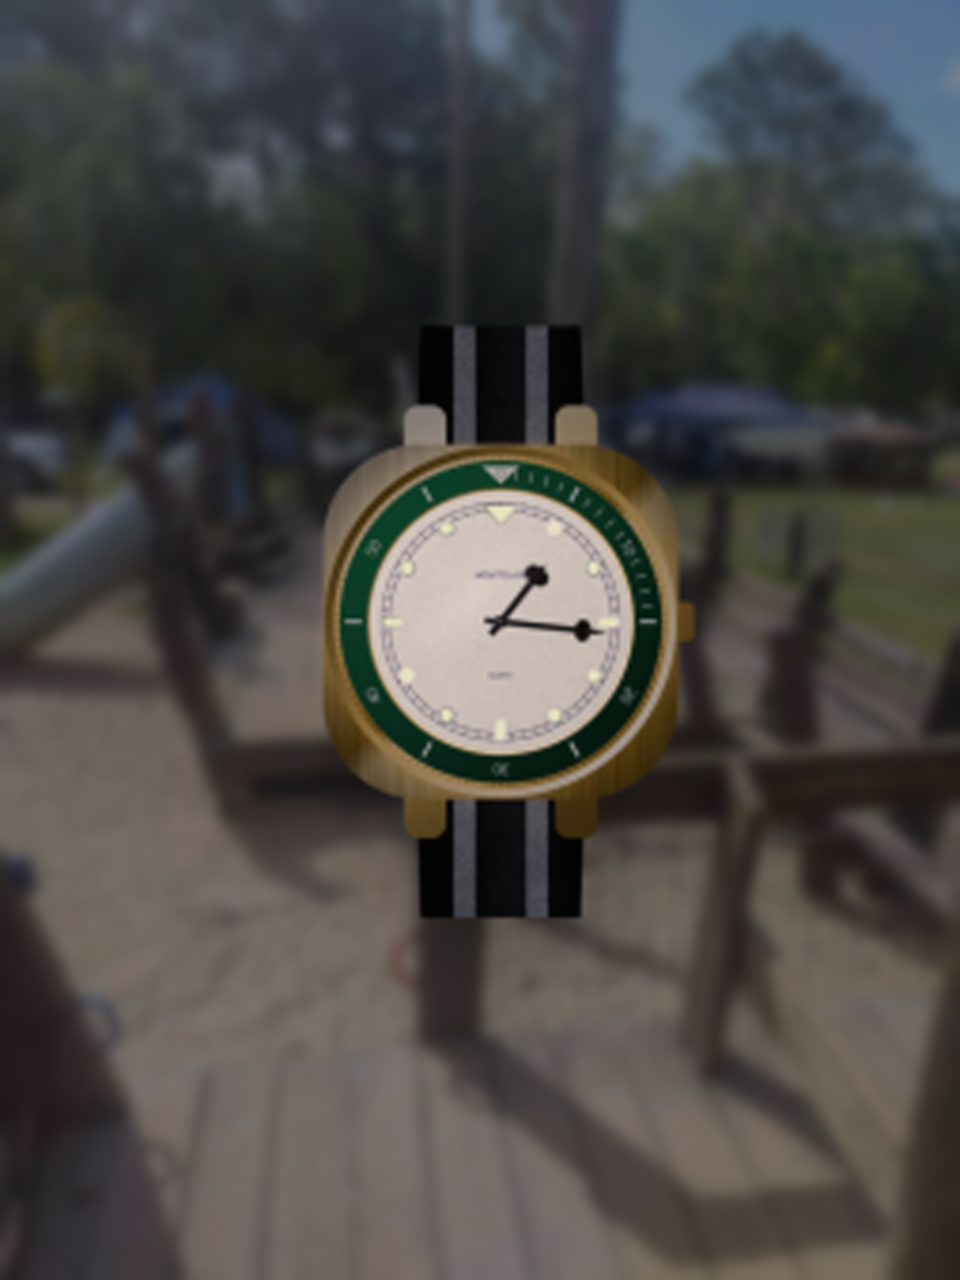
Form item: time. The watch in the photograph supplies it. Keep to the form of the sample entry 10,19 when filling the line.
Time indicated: 1,16
